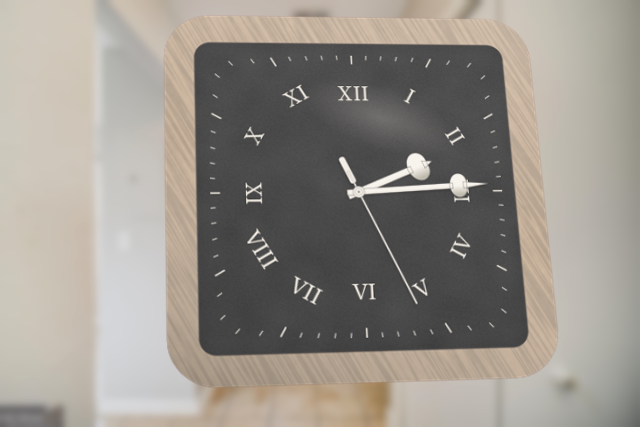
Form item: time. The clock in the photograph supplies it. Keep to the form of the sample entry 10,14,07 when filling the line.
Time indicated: 2,14,26
